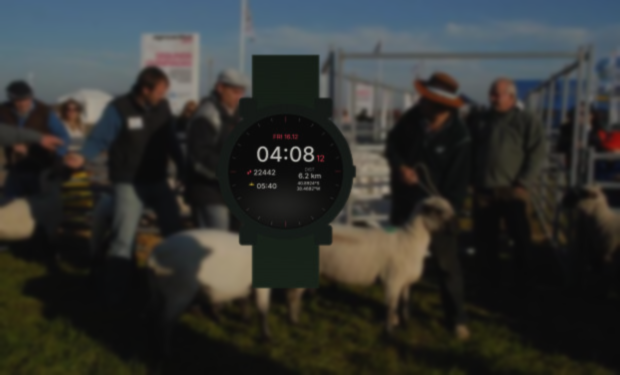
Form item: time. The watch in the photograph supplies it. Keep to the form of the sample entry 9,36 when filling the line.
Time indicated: 4,08
